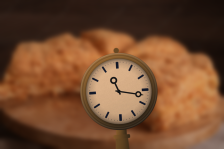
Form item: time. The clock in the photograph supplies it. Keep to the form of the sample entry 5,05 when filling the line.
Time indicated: 11,17
